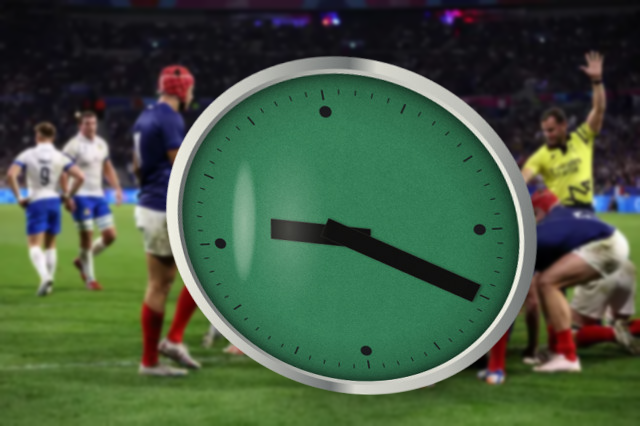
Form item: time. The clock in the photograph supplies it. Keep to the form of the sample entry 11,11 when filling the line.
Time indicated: 9,20
